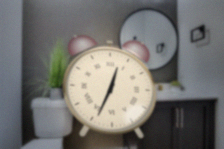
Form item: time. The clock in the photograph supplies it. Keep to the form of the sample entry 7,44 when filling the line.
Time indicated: 12,34
